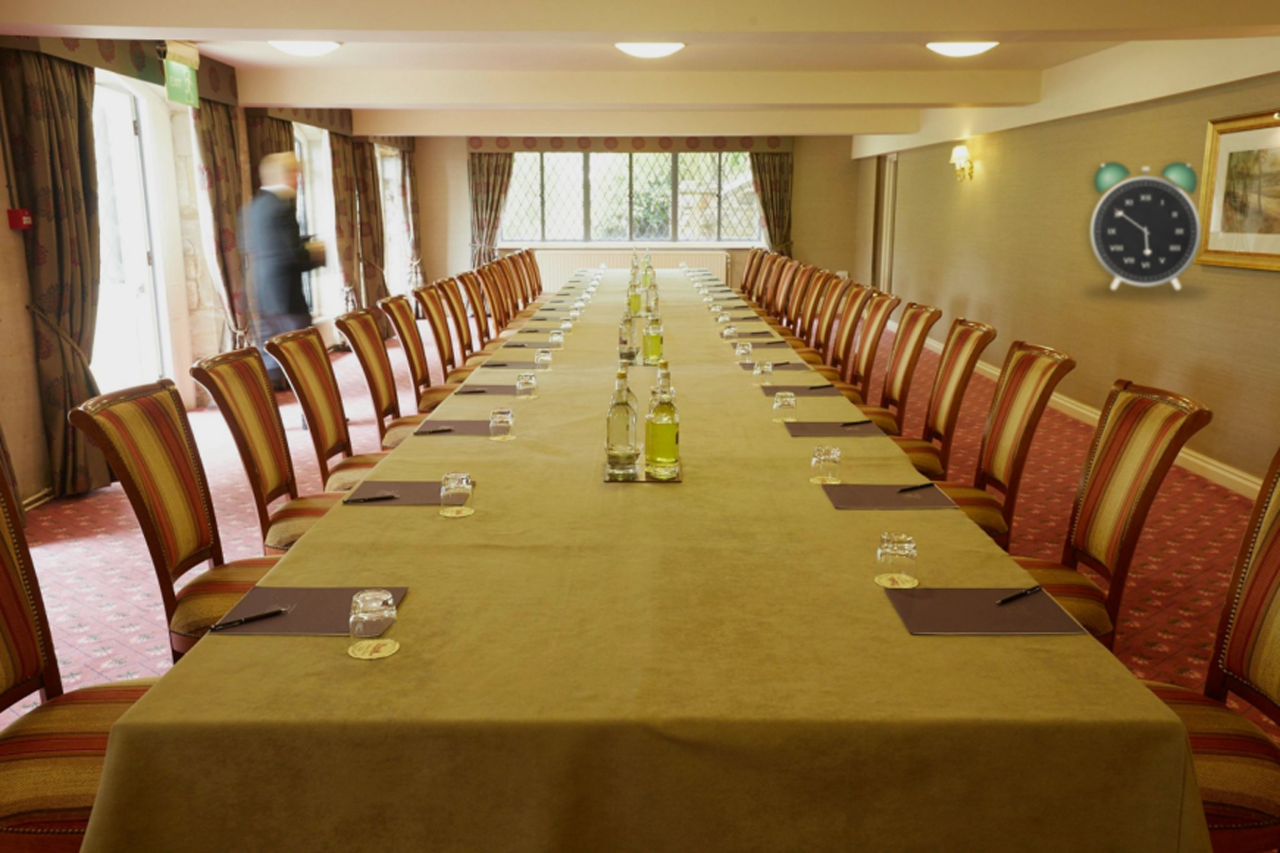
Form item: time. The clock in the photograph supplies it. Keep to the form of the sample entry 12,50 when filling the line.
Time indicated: 5,51
